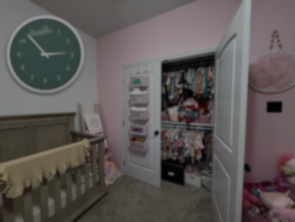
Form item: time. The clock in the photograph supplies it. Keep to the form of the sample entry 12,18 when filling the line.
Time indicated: 2,53
